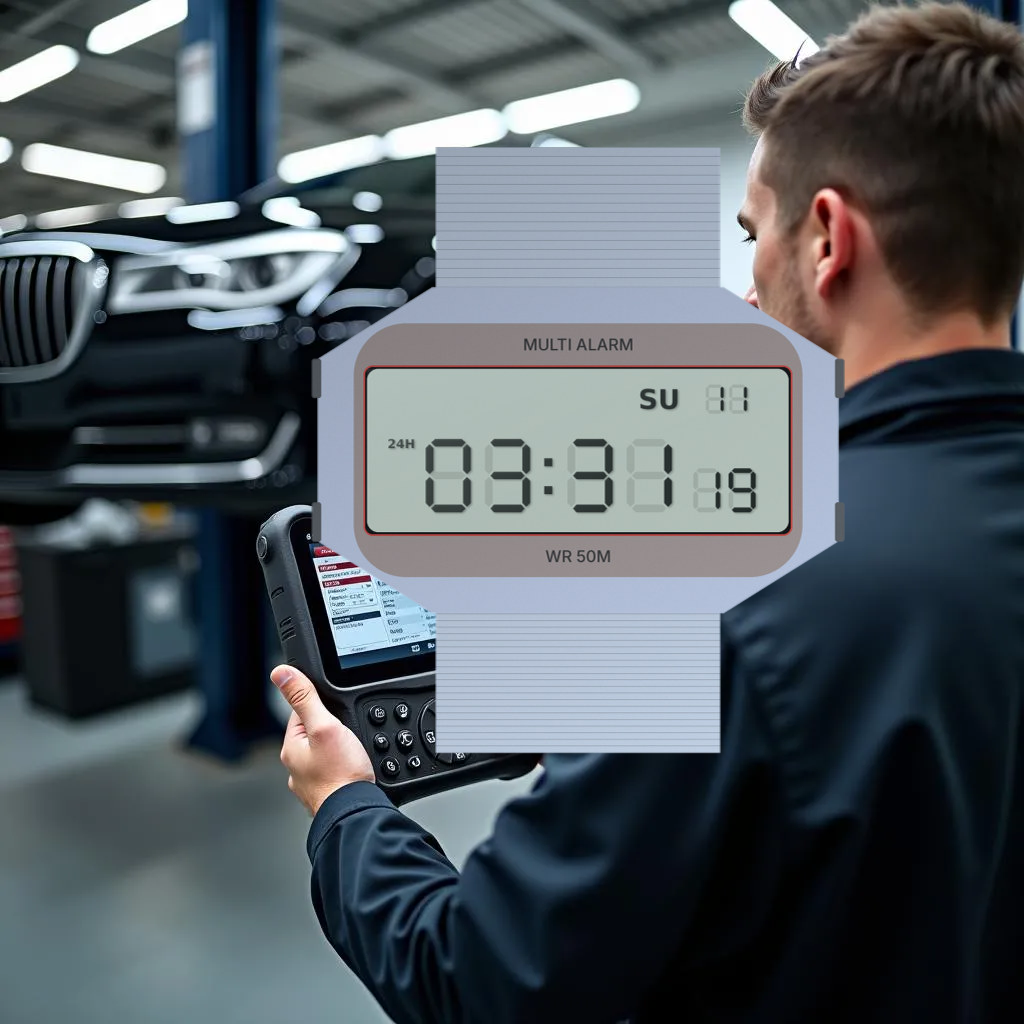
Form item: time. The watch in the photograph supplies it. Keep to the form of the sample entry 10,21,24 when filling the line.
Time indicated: 3,31,19
